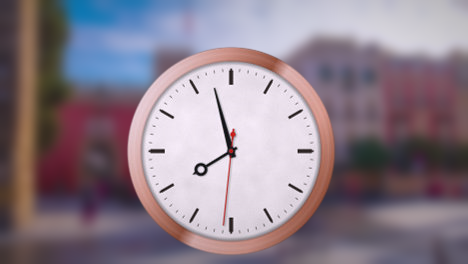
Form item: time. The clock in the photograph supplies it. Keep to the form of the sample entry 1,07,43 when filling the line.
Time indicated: 7,57,31
